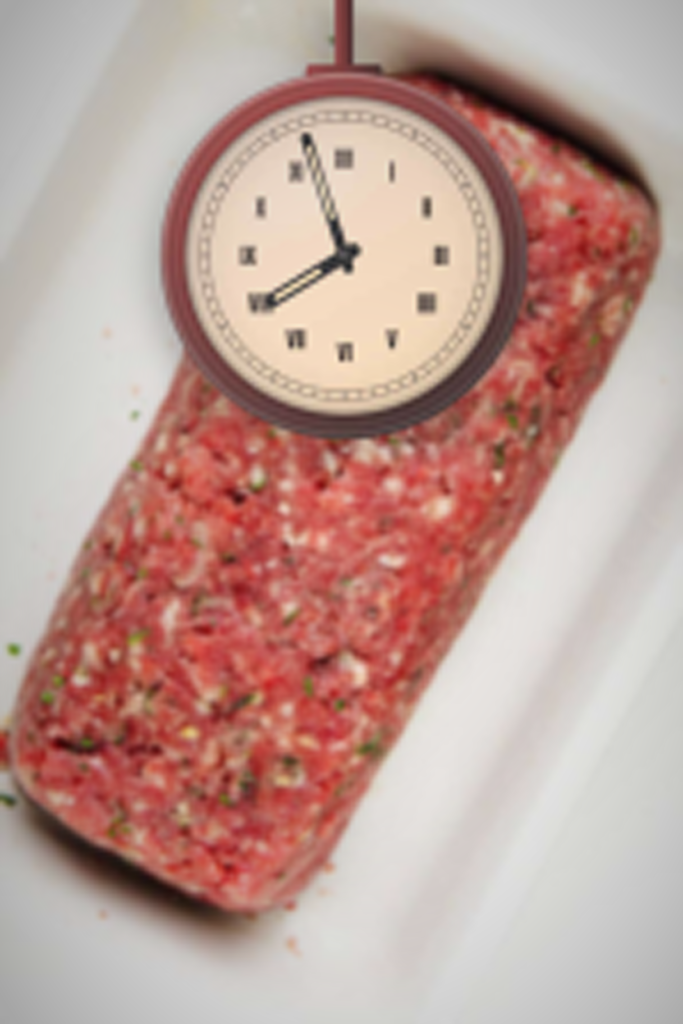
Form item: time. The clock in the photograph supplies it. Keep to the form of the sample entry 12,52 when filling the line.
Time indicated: 7,57
